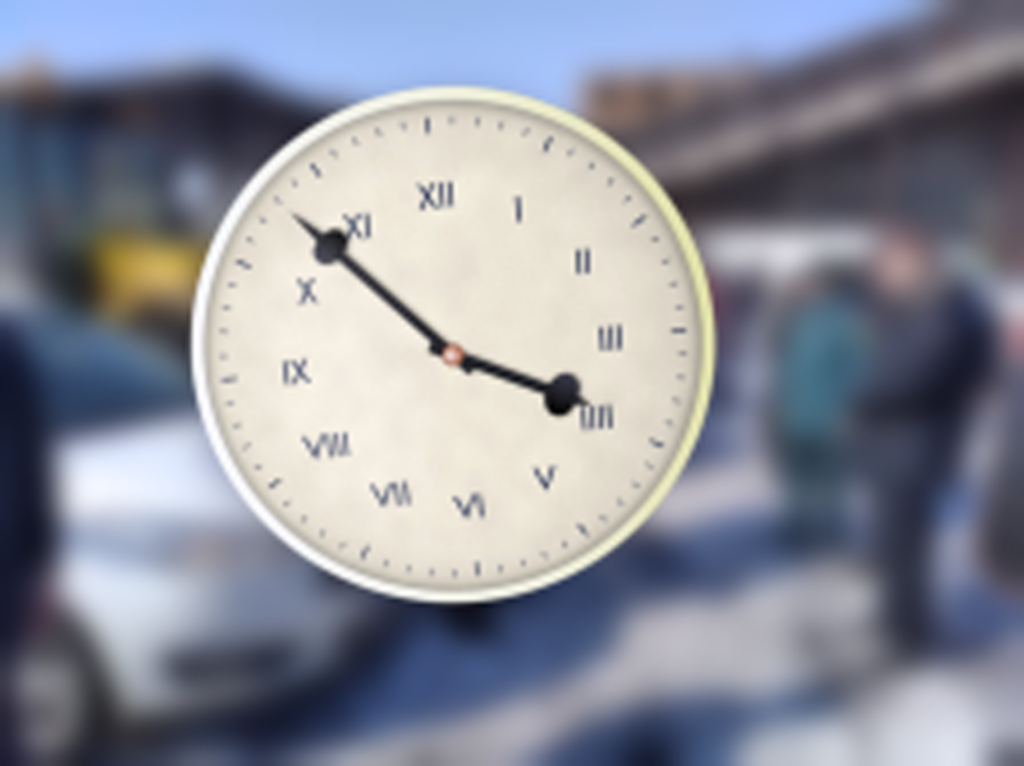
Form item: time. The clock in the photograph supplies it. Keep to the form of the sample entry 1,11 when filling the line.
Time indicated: 3,53
